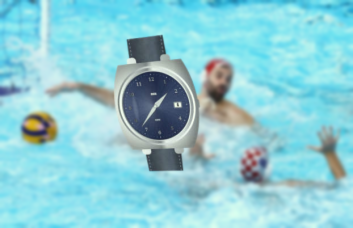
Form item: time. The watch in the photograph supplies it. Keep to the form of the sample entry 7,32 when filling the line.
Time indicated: 1,37
